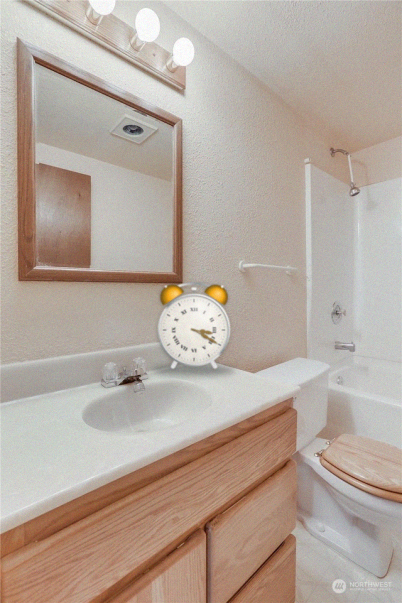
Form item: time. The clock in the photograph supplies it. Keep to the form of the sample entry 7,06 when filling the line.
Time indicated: 3,20
